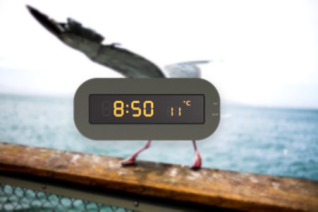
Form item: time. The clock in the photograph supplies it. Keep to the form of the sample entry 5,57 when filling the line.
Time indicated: 8,50
